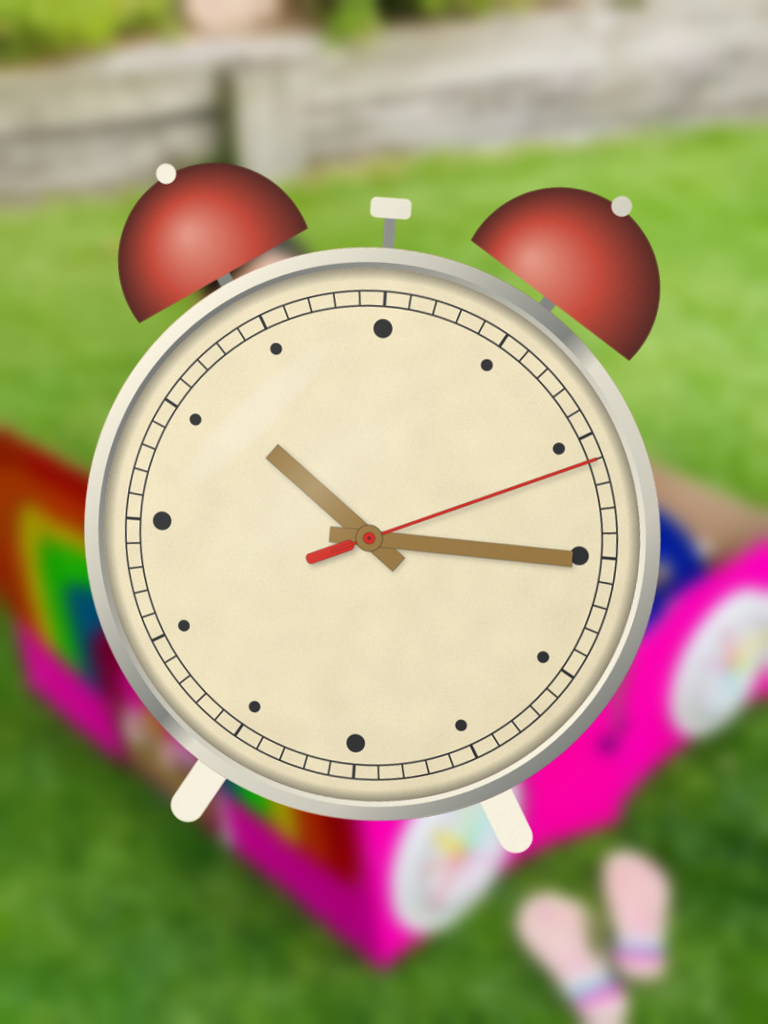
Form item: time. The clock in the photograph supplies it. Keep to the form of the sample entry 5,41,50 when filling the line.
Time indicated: 10,15,11
